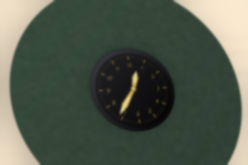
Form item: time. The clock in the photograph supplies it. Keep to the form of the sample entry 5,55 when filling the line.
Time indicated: 12,36
